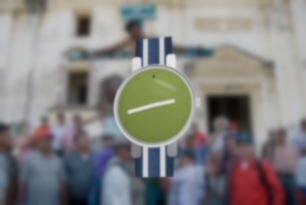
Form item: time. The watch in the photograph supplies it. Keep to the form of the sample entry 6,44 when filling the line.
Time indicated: 2,43
